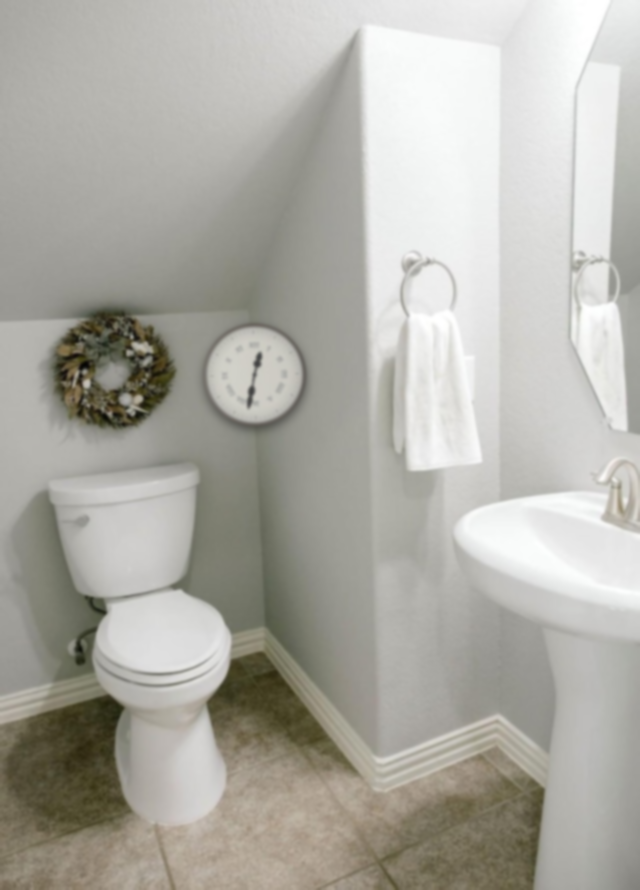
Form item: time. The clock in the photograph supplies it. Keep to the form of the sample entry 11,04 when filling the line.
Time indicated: 12,32
